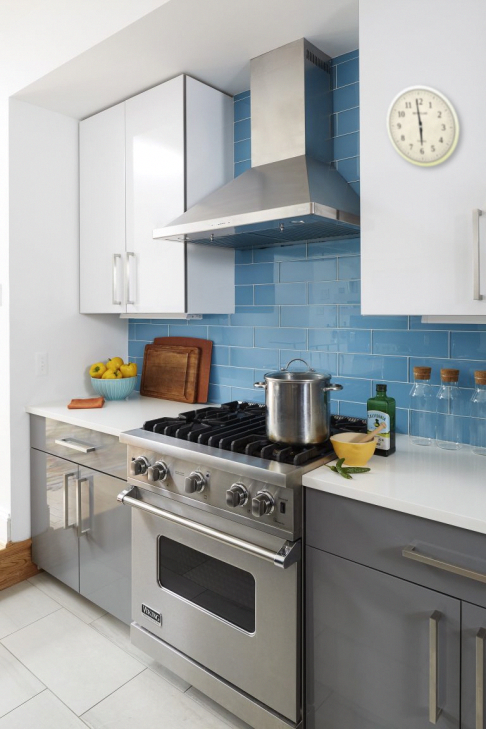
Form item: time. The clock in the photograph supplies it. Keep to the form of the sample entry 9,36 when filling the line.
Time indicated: 5,59
